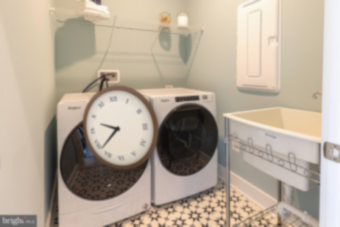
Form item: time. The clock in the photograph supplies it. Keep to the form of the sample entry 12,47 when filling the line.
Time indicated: 9,38
